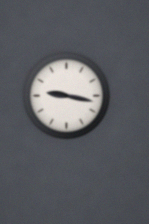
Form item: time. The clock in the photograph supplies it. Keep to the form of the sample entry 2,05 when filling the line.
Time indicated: 9,17
